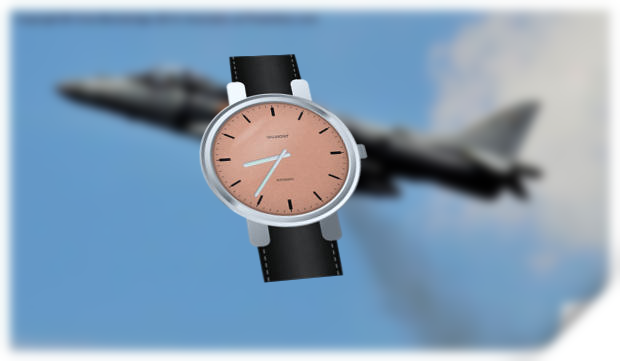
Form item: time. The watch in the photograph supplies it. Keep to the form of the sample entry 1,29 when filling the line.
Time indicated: 8,36
